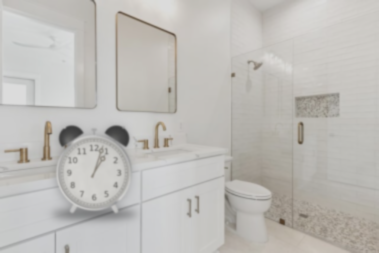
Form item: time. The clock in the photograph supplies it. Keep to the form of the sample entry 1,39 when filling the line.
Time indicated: 1,03
